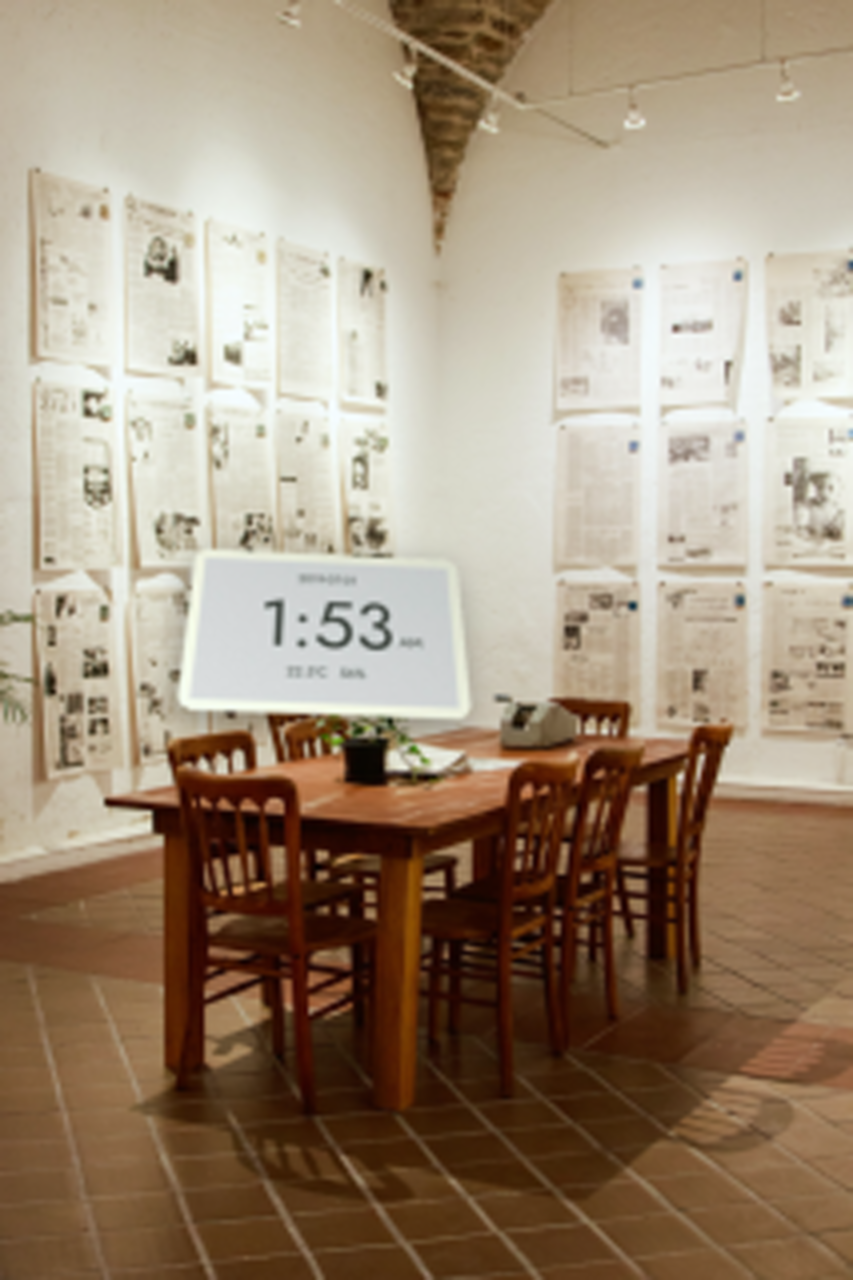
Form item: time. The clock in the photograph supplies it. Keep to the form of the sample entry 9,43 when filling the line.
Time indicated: 1,53
